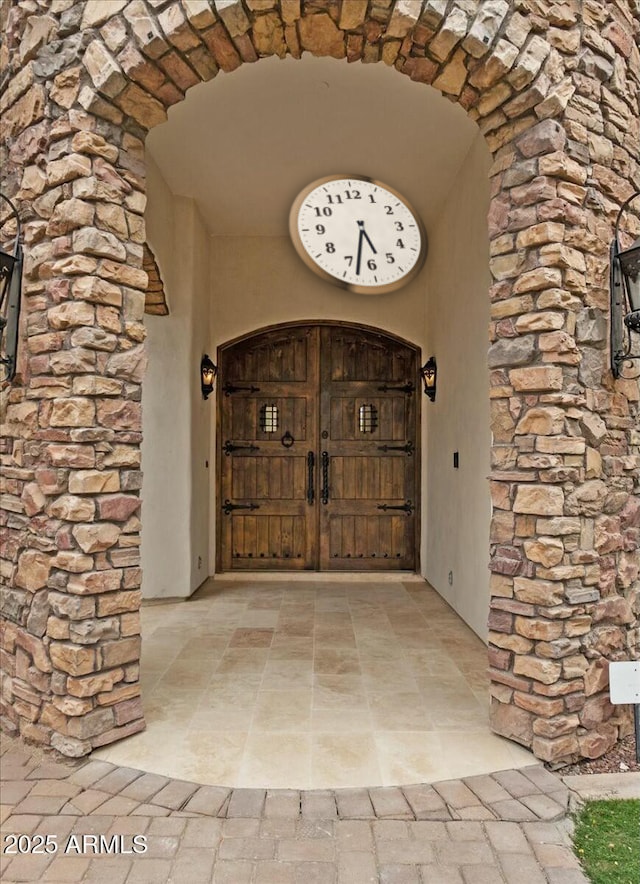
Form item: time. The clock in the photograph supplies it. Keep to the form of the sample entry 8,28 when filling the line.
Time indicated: 5,33
